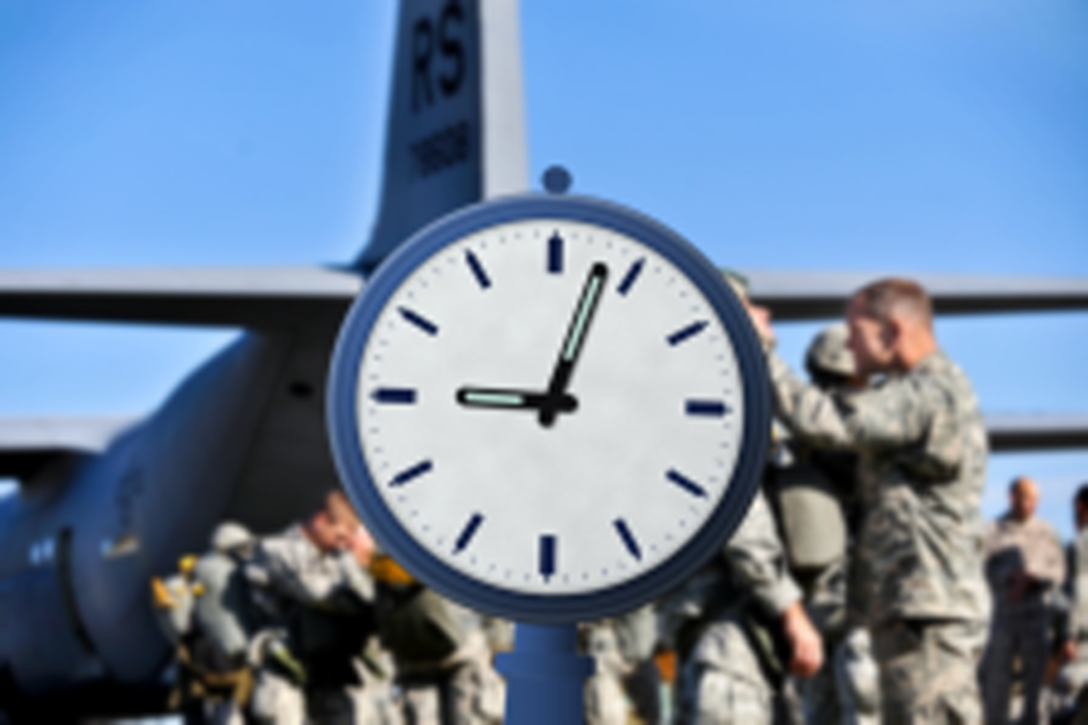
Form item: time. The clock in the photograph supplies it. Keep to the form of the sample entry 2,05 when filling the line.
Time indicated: 9,03
